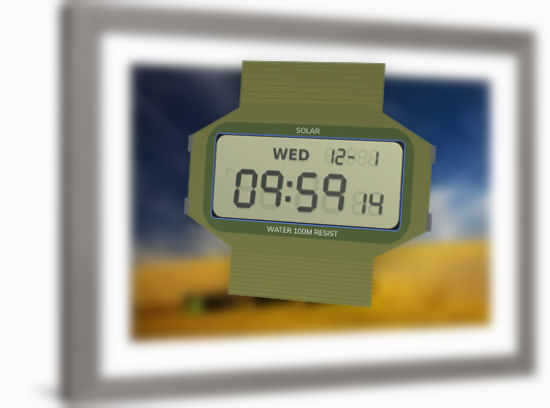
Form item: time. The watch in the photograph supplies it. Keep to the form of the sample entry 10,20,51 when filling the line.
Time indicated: 9,59,14
